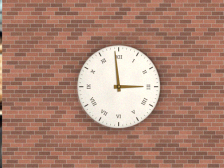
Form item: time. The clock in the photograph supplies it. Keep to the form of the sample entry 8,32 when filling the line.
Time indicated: 2,59
